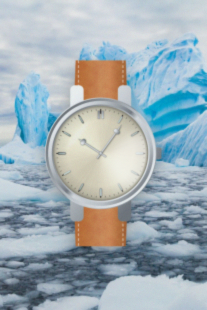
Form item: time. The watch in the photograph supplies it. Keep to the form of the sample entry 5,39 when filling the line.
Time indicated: 10,06
